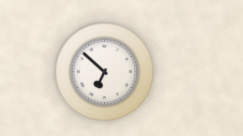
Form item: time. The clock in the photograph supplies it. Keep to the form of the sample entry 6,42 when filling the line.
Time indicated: 6,52
